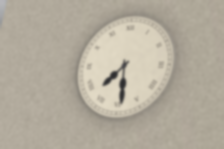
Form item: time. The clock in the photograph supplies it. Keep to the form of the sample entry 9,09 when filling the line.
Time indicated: 7,29
